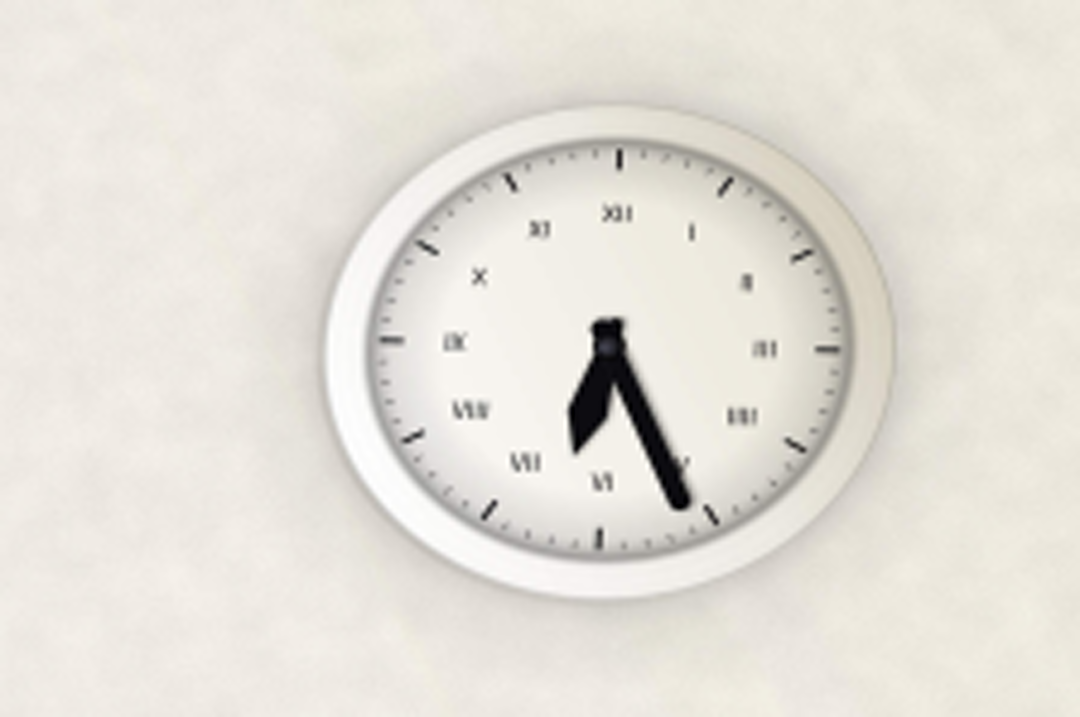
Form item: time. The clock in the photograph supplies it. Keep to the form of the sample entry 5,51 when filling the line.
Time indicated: 6,26
